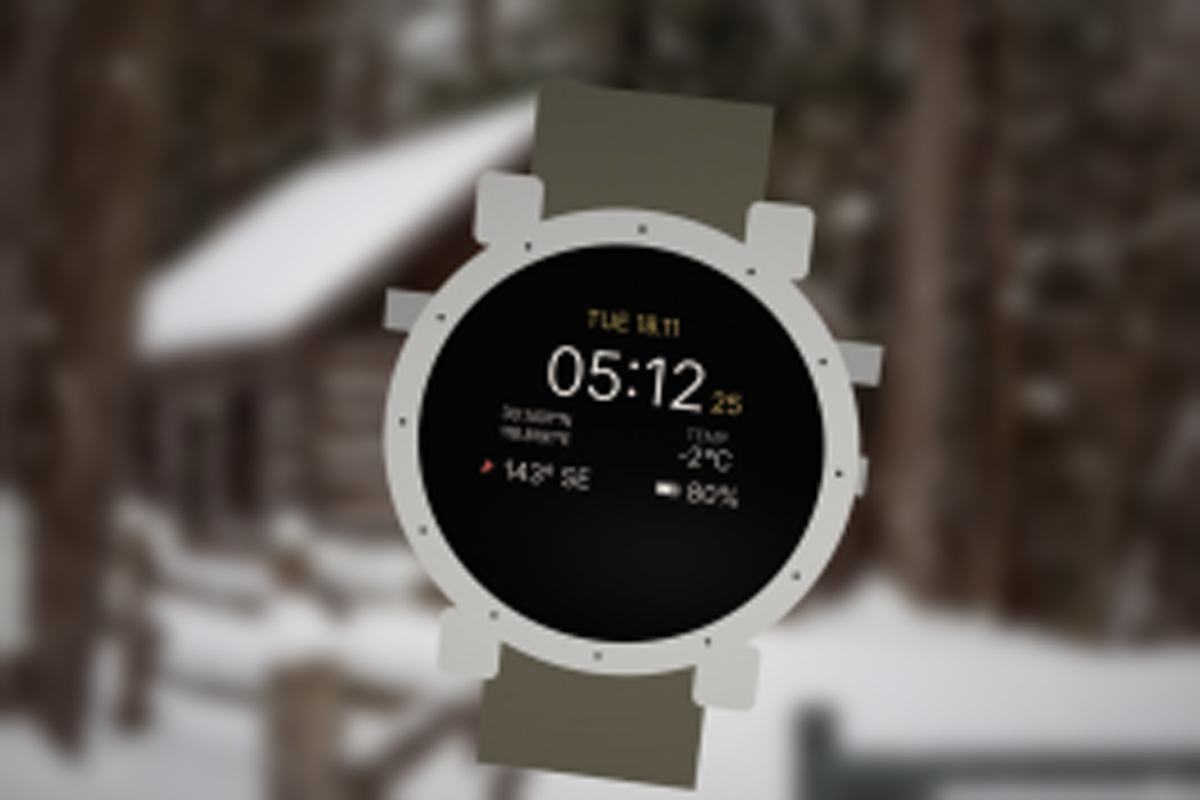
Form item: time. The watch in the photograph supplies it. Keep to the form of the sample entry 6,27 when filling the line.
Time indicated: 5,12
